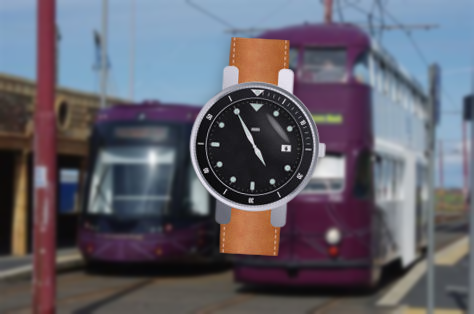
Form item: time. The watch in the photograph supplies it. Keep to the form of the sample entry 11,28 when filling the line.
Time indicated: 4,55
